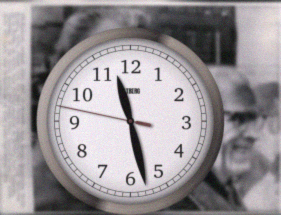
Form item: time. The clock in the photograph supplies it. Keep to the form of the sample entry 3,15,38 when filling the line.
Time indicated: 11,27,47
